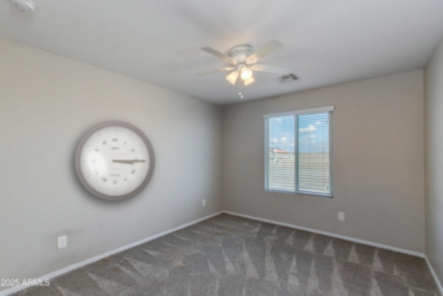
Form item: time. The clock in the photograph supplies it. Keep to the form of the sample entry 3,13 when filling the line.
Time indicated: 3,15
